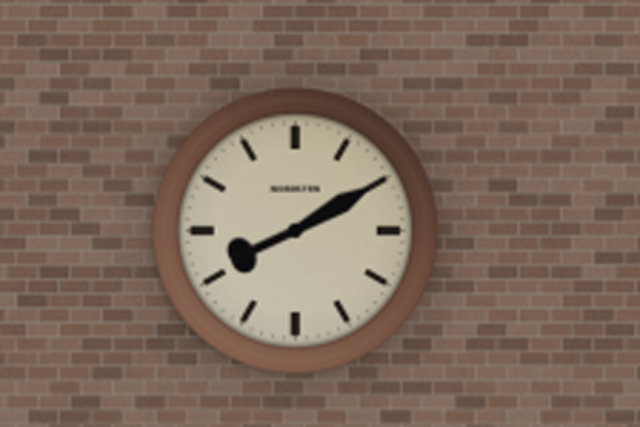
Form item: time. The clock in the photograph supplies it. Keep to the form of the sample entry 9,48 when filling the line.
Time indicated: 8,10
